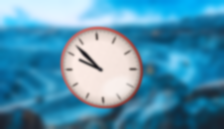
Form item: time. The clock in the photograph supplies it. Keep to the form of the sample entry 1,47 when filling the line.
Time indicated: 9,53
